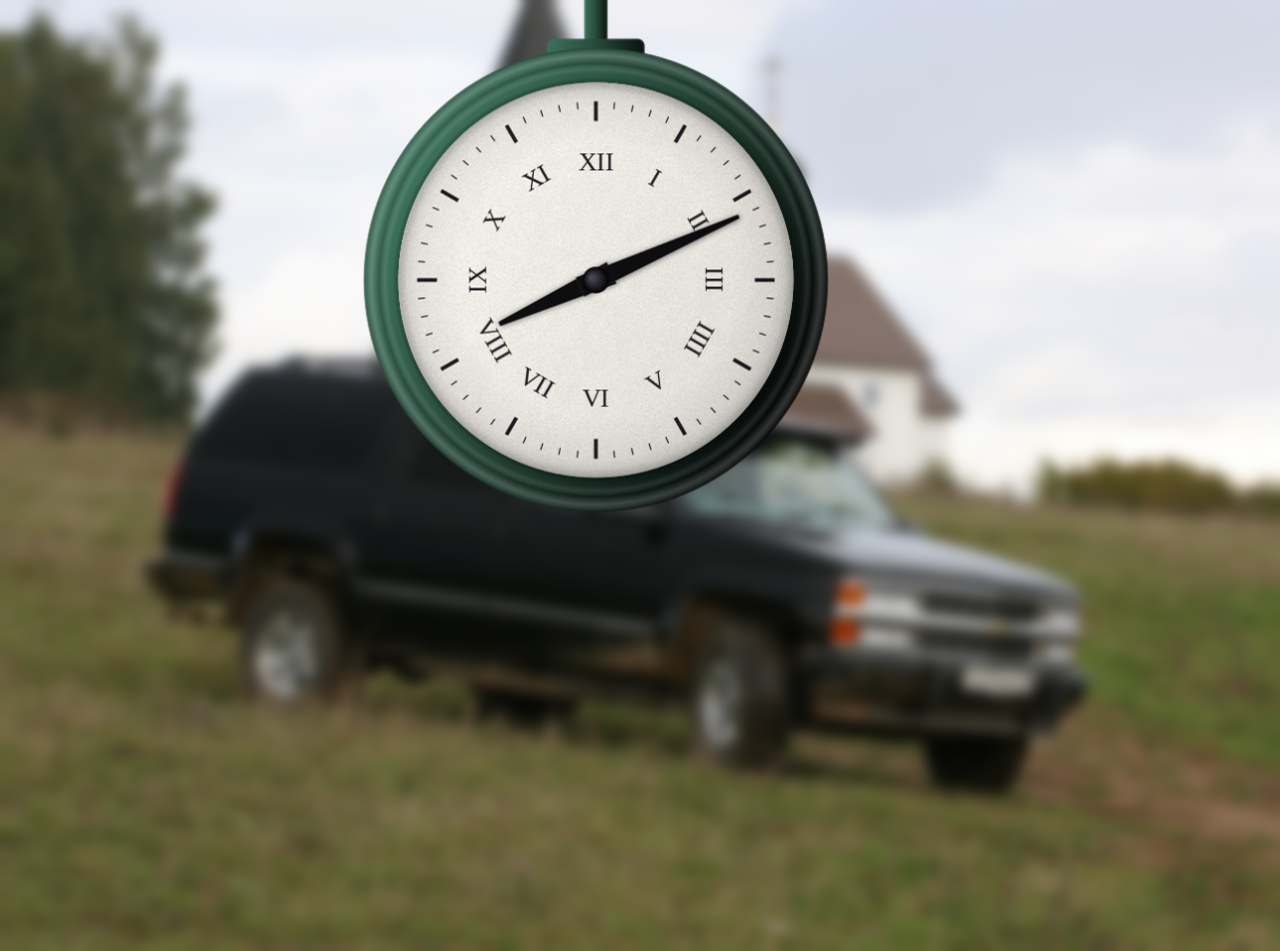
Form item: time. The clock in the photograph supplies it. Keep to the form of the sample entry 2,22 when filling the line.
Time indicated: 8,11
